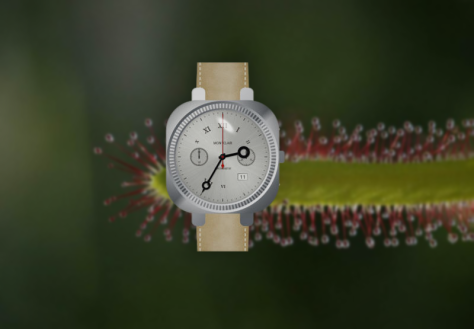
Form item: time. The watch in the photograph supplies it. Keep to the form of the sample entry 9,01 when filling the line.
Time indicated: 2,35
